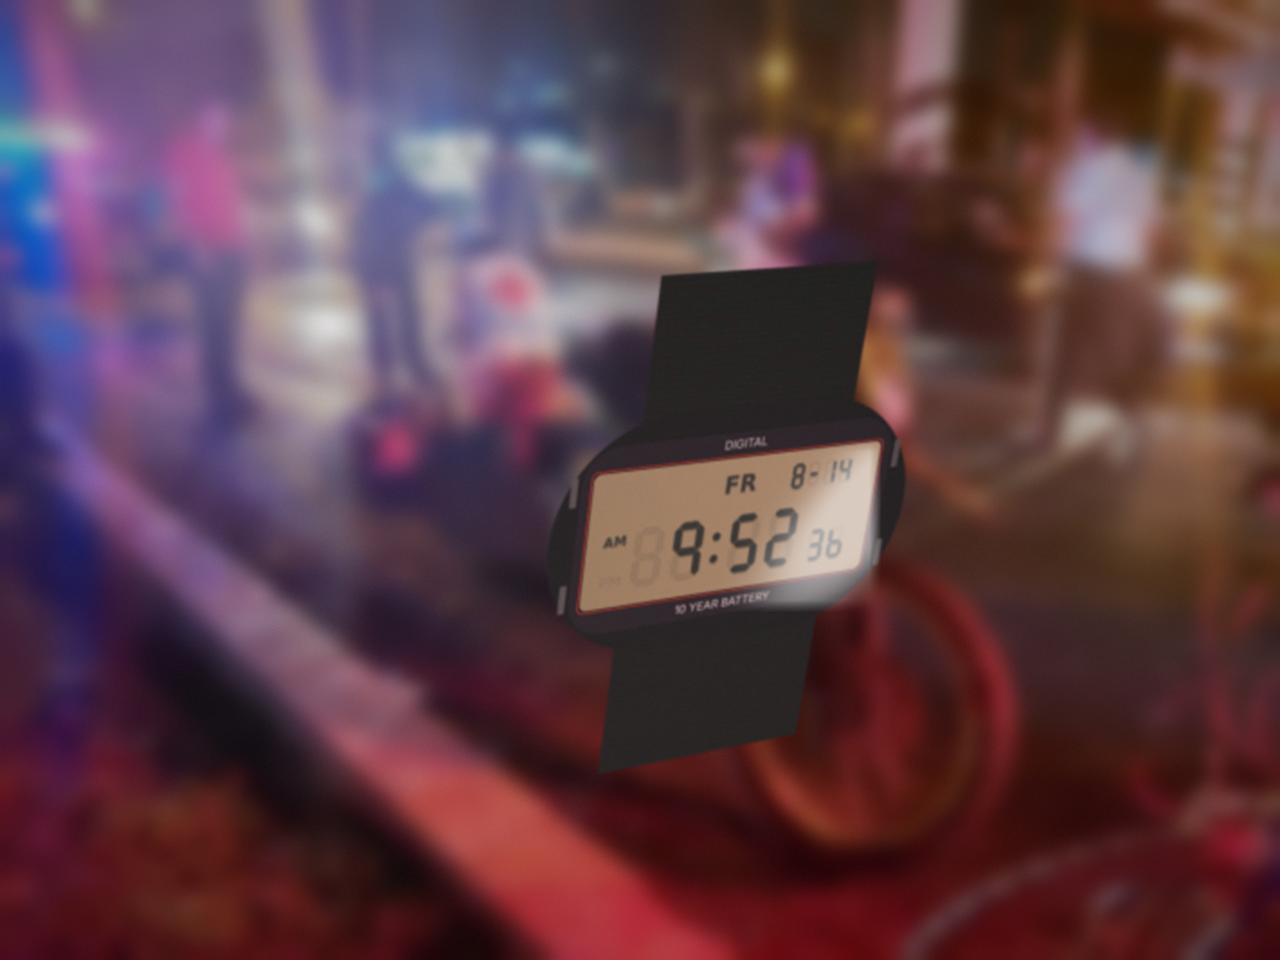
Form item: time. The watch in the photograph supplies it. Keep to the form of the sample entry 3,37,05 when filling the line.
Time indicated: 9,52,36
